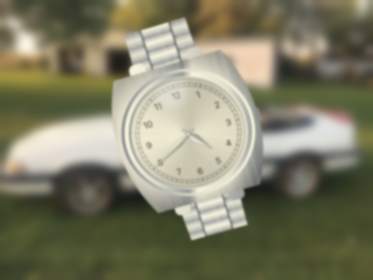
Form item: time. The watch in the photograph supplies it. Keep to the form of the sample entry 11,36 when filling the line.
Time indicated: 4,40
